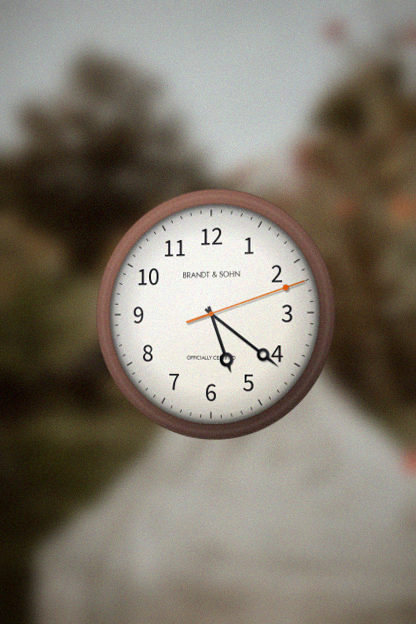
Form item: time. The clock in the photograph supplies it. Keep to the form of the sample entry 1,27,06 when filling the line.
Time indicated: 5,21,12
